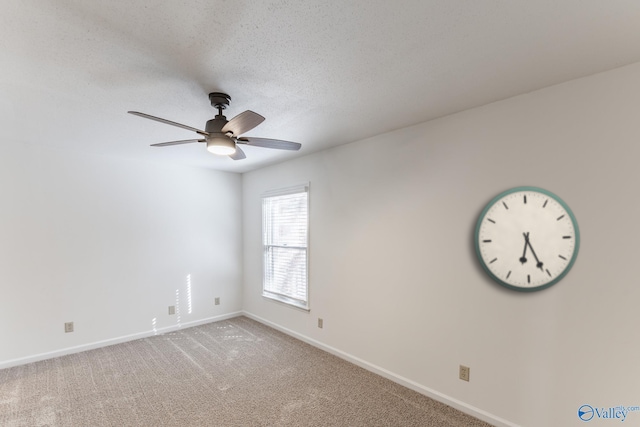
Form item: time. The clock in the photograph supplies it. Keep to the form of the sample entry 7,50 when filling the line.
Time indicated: 6,26
